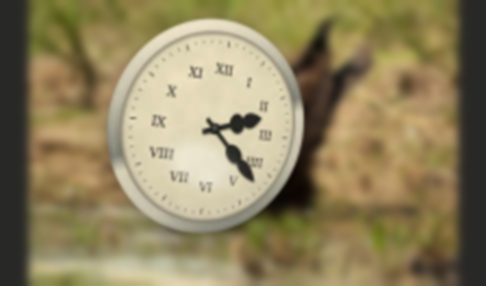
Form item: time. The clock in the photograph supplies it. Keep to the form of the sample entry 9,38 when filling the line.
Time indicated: 2,22
